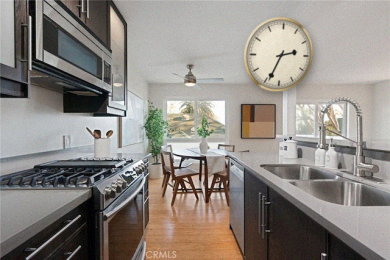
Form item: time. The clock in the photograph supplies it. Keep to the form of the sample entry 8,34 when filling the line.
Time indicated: 2,34
